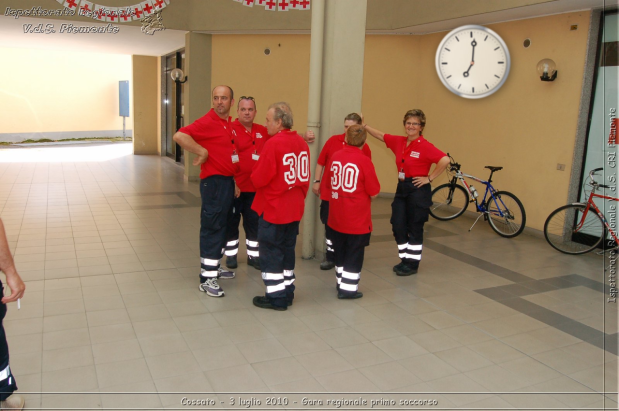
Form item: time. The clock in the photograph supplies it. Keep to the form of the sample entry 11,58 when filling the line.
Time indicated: 7,01
